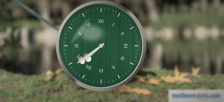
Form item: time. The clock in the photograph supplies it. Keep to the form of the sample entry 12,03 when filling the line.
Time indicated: 7,39
